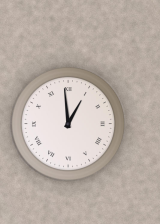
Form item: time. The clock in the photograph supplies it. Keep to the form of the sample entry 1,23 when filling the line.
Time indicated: 12,59
